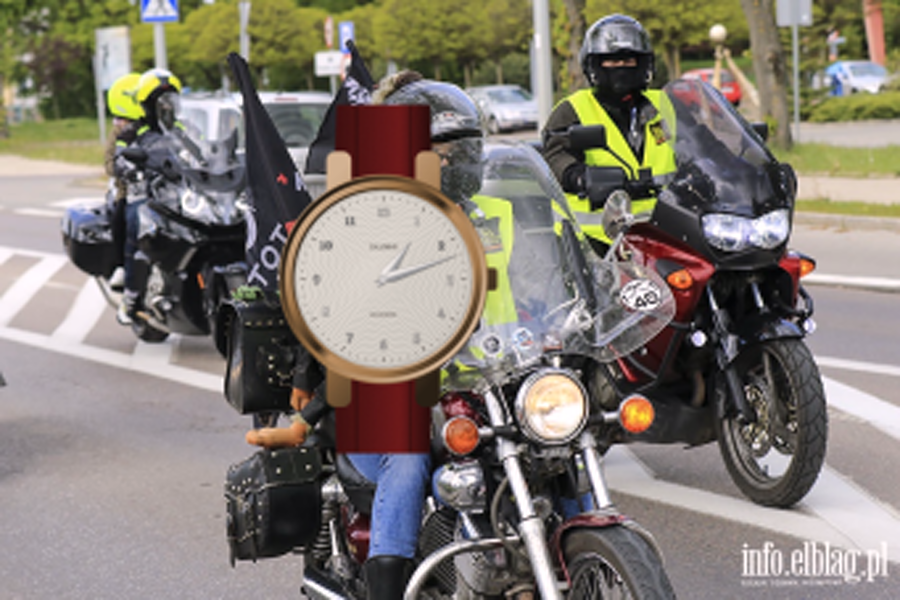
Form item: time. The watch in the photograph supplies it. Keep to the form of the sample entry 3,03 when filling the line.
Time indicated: 1,12
